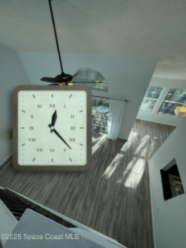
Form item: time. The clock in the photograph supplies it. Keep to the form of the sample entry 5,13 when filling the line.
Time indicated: 12,23
